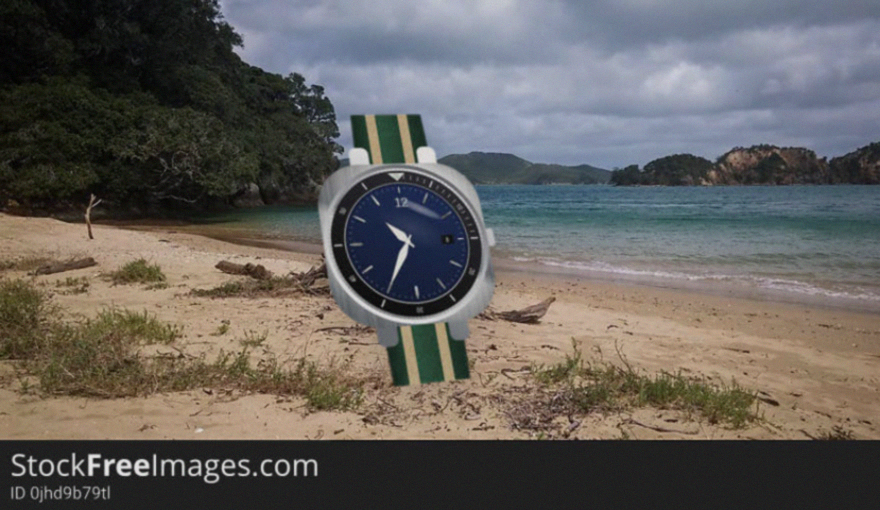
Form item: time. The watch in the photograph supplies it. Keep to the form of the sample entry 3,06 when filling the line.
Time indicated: 10,35
